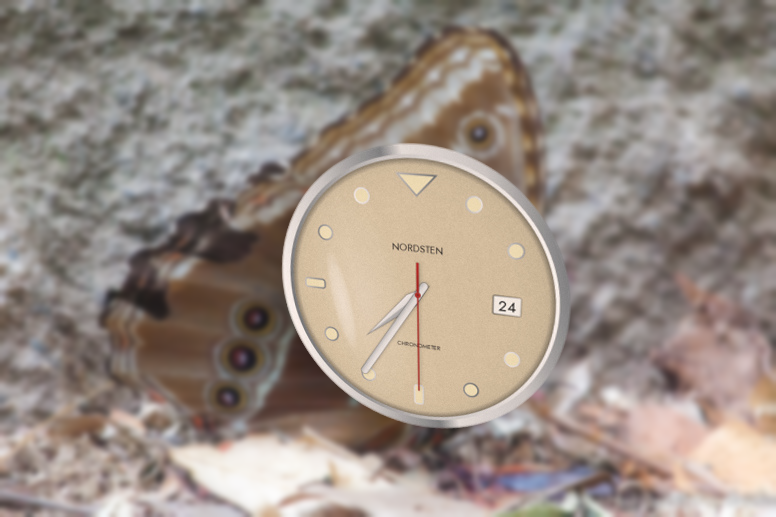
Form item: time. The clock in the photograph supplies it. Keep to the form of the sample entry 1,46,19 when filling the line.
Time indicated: 7,35,30
